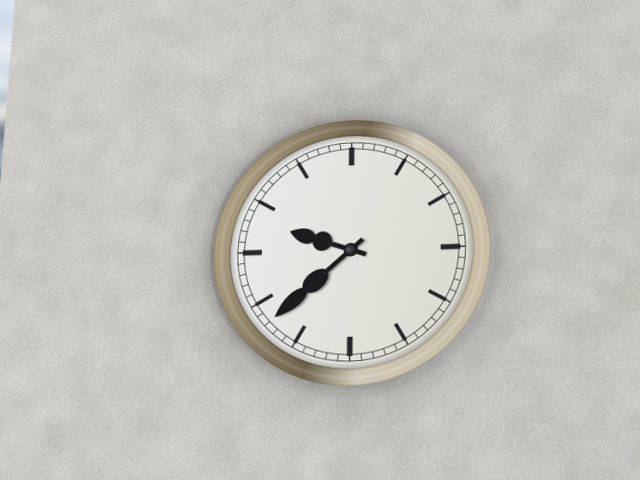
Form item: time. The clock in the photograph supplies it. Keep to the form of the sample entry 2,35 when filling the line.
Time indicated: 9,38
